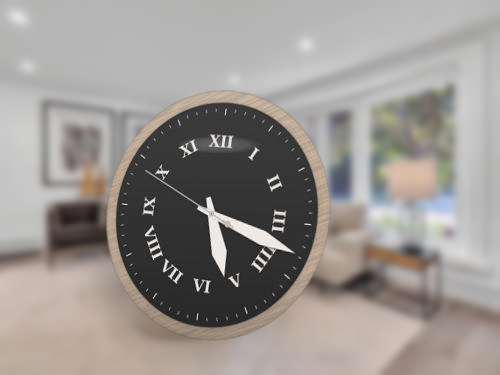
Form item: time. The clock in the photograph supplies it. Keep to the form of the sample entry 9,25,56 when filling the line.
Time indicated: 5,17,49
